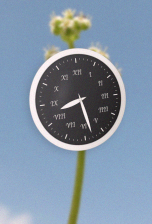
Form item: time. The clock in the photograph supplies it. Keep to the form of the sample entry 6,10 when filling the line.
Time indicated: 8,28
